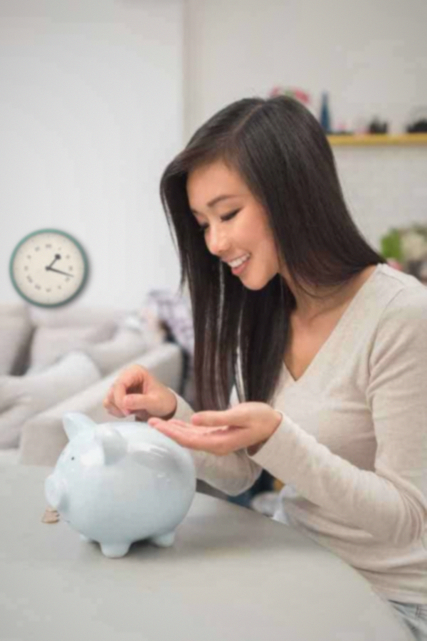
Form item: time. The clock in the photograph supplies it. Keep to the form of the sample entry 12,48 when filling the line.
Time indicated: 1,18
